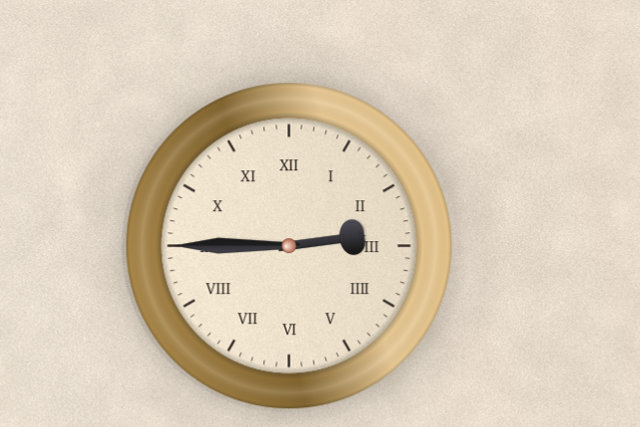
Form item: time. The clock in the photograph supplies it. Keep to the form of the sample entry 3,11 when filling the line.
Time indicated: 2,45
